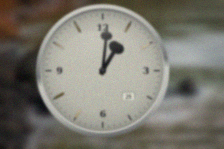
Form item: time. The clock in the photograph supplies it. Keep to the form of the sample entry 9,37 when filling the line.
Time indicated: 1,01
